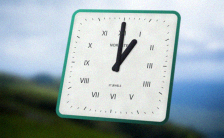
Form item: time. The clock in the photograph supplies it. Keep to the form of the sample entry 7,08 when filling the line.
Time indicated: 1,00
